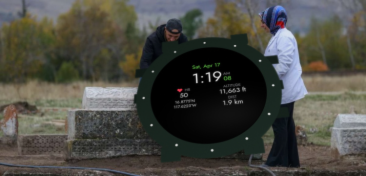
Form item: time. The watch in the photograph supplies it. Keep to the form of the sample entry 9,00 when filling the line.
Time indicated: 1,19
